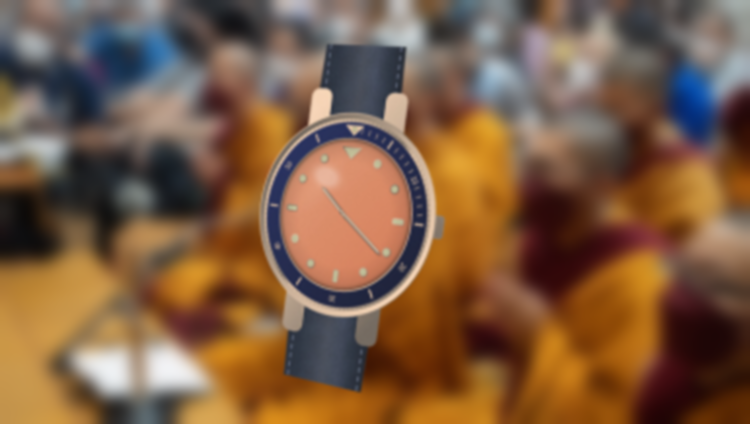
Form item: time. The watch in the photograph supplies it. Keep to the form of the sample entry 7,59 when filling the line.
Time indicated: 10,21
